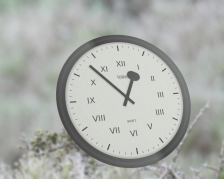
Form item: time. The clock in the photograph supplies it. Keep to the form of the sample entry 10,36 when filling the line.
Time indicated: 12,53
